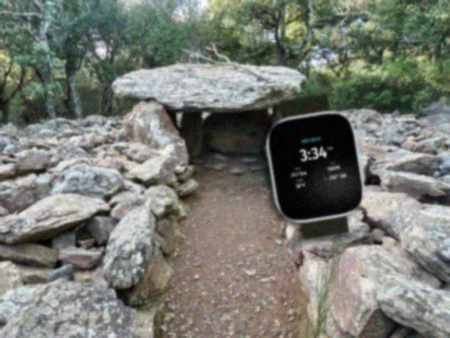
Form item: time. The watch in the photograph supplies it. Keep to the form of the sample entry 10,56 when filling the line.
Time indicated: 3,34
